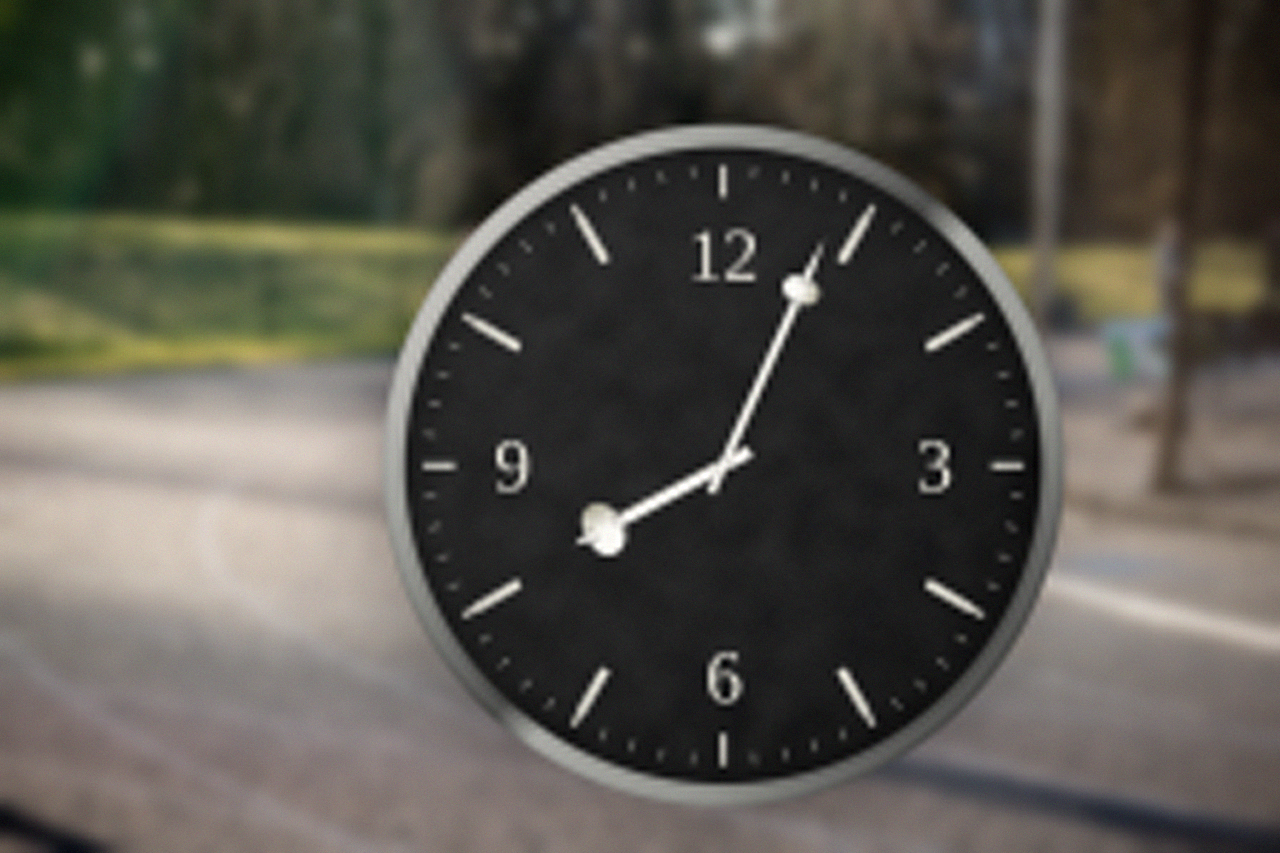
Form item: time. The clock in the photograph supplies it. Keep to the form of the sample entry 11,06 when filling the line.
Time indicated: 8,04
